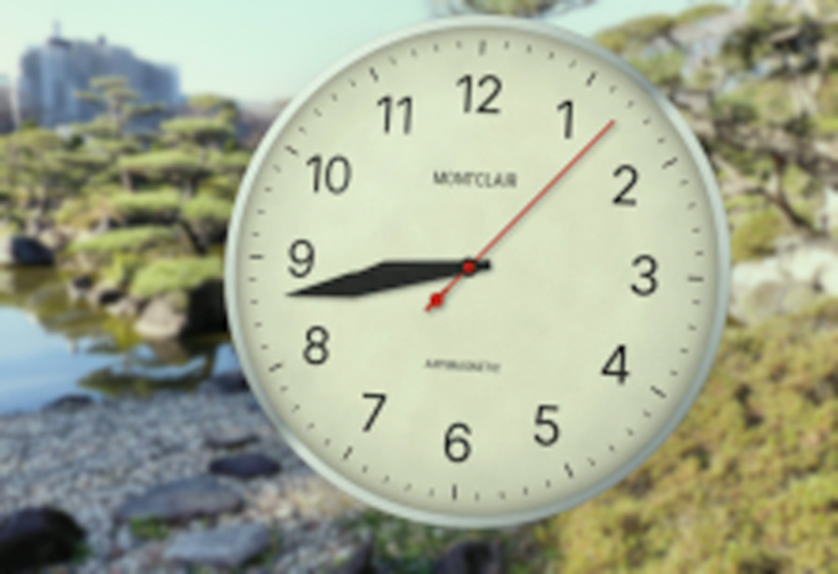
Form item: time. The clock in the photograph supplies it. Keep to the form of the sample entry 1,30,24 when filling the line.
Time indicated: 8,43,07
